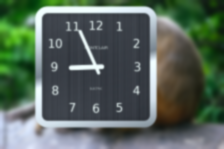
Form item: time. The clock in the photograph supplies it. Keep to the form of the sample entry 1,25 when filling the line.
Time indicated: 8,56
